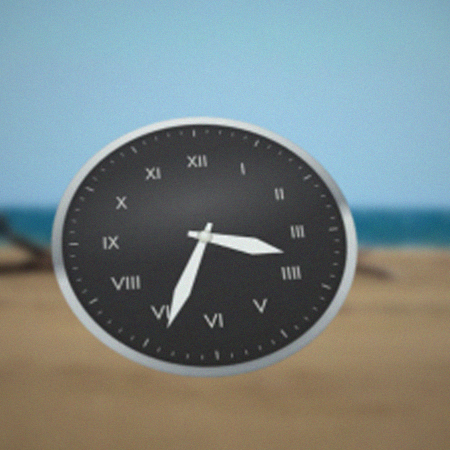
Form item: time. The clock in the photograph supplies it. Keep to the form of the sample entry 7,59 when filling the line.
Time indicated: 3,34
